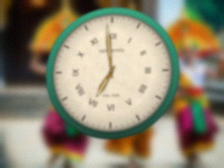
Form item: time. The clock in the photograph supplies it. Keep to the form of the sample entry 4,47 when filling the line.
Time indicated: 6,59
